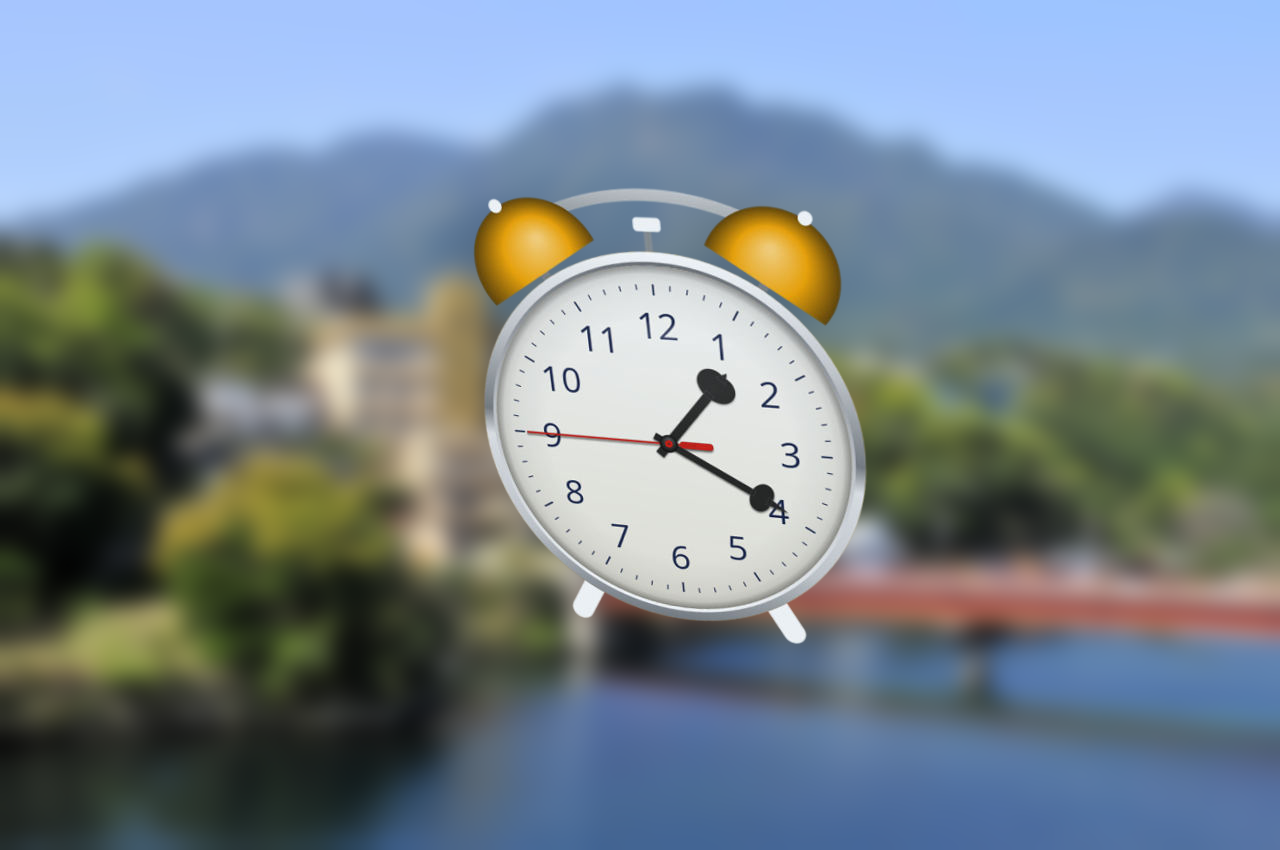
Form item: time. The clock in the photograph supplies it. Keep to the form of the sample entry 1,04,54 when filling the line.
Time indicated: 1,19,45
